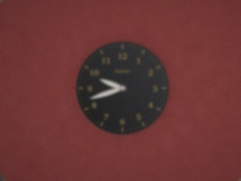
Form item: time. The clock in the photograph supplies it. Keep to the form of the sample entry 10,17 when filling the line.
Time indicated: 9,42
